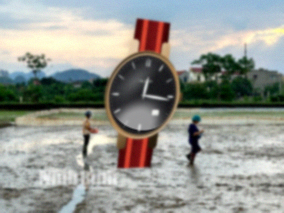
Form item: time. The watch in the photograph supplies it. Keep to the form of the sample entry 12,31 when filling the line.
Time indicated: 12,16
